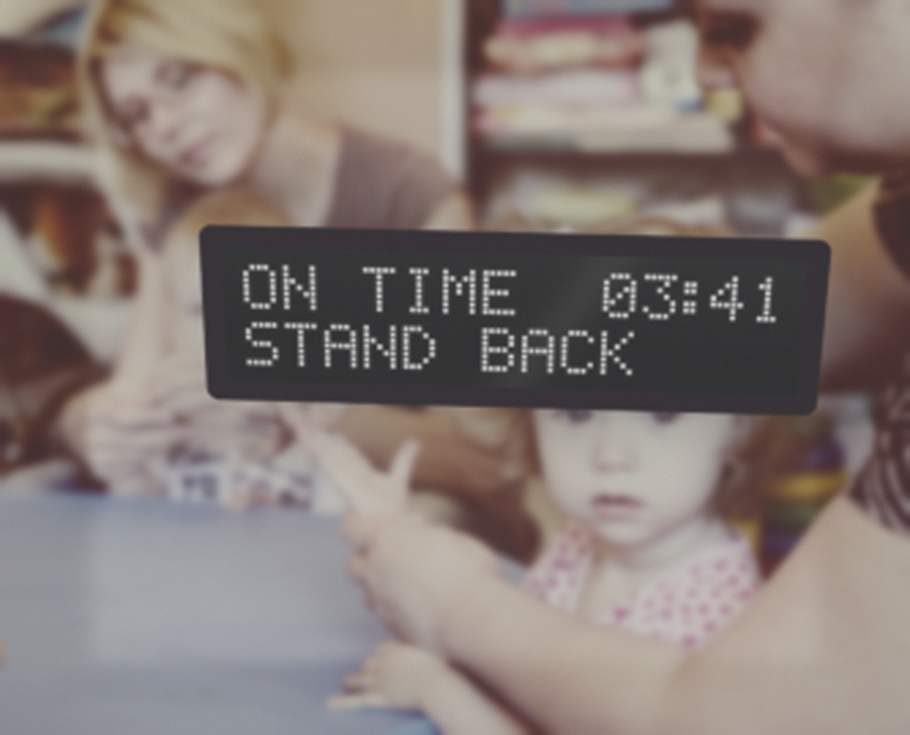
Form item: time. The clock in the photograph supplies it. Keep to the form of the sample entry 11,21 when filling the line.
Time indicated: 3,41
